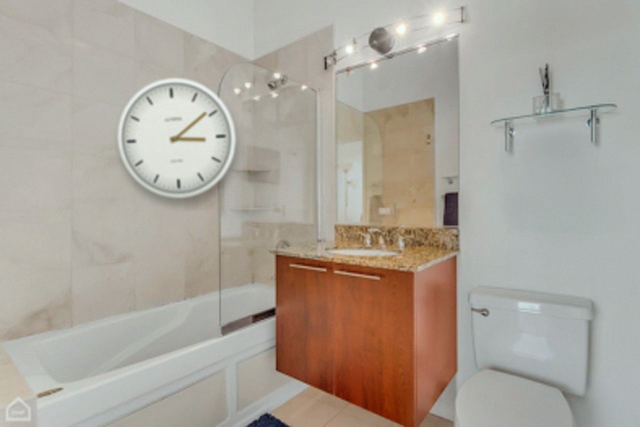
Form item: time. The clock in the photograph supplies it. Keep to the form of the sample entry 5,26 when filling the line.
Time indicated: 3,09
